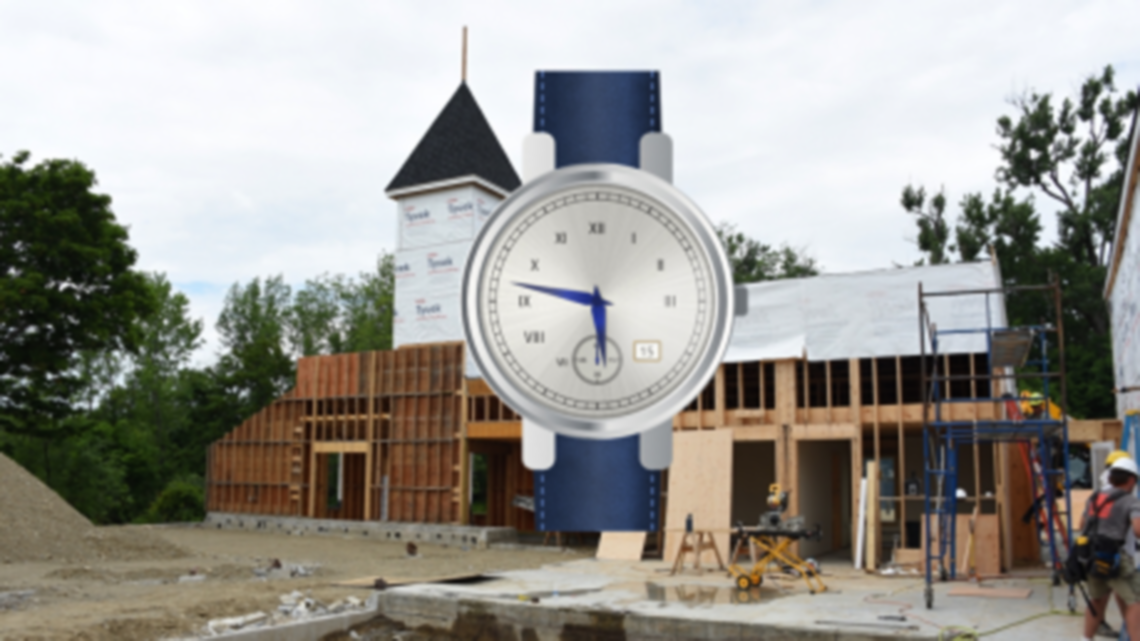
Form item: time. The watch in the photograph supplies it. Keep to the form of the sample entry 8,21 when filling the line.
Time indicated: 5,47
